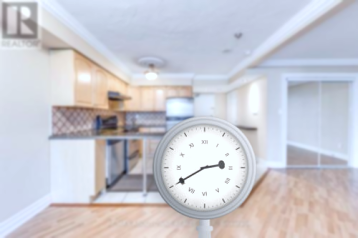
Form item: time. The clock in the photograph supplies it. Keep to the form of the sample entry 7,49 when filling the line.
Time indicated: 2,40
